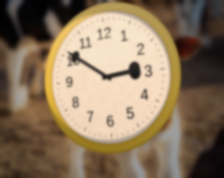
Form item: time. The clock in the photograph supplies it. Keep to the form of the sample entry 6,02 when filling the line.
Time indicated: 2,51
